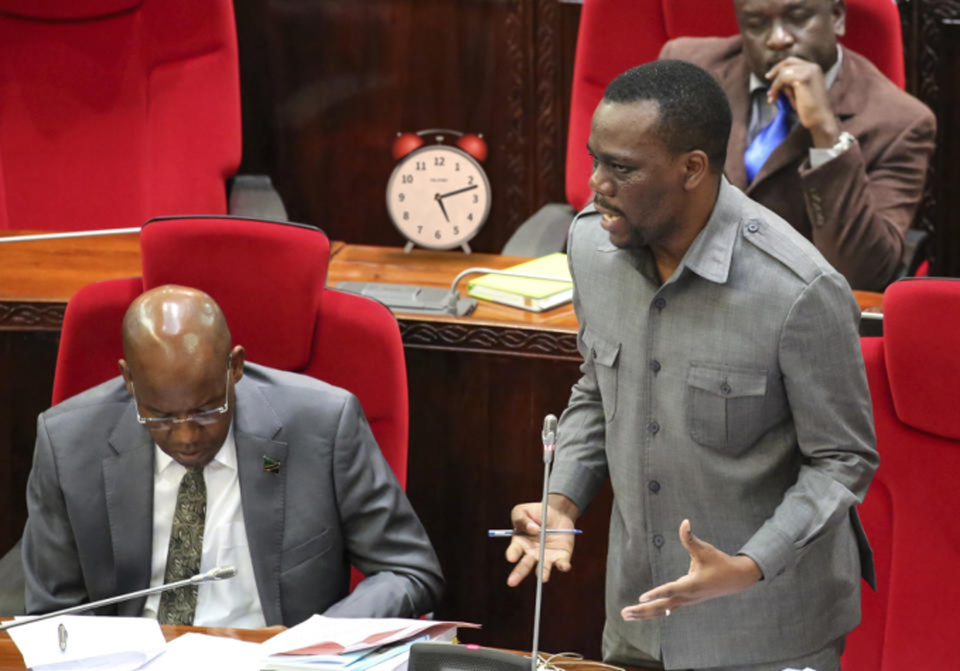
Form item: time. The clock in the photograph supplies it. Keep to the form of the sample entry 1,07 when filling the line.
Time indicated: 5,12
